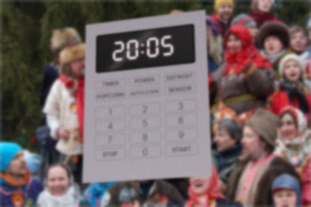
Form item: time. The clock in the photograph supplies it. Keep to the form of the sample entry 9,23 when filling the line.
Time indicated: 20,05
